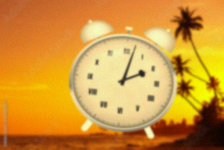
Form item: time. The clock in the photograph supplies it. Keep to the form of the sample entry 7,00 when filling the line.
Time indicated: 2,02
